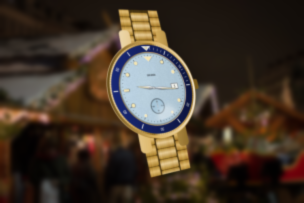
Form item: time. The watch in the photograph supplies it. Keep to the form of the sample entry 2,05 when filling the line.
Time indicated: 9,16
